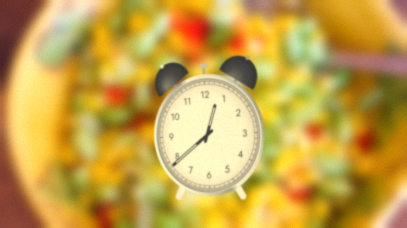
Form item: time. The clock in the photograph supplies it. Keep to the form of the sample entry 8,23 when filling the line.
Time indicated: 12,39
